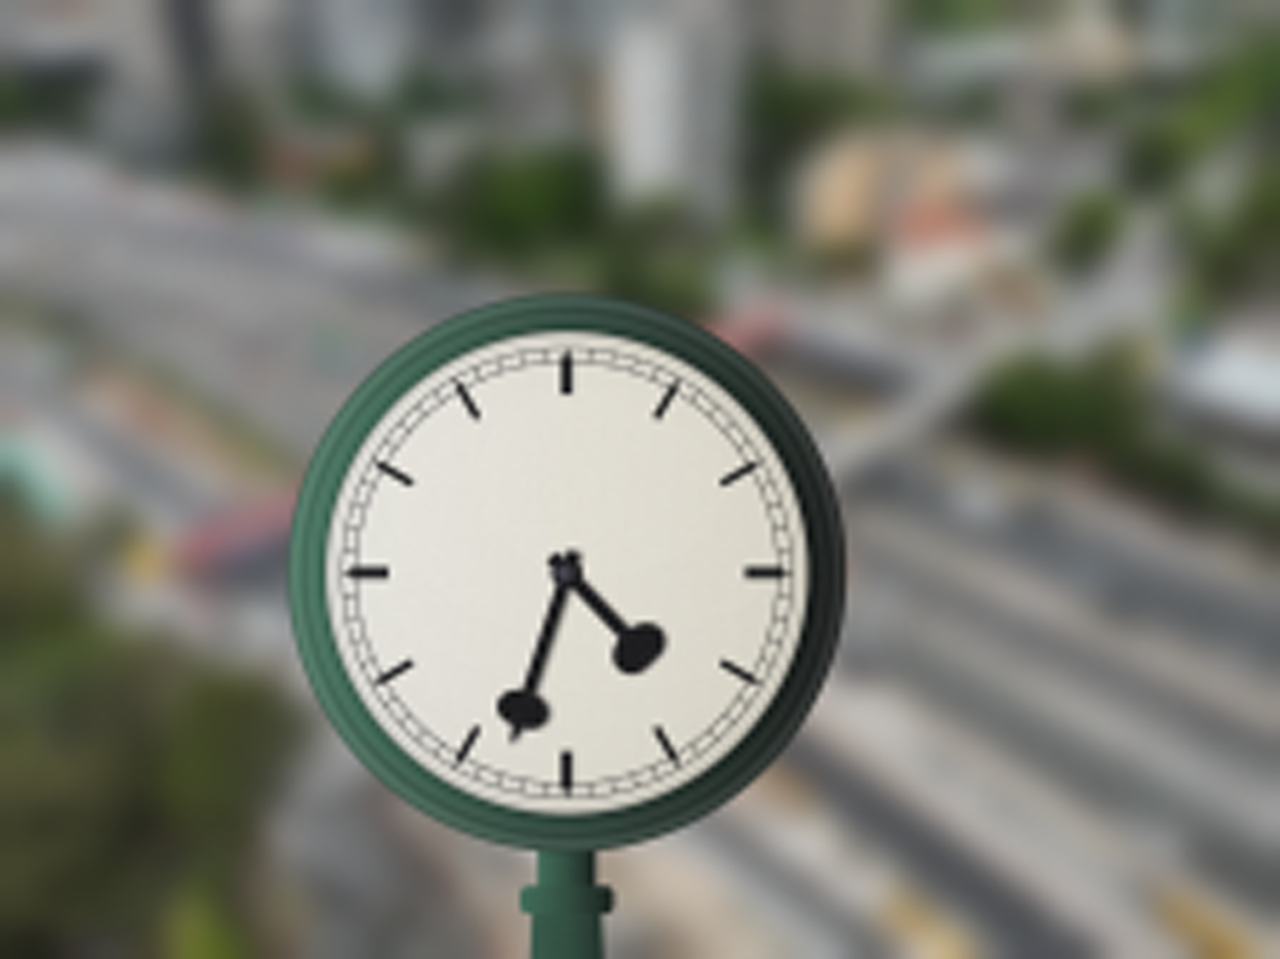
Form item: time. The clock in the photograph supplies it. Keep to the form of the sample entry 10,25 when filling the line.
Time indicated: 4,33
